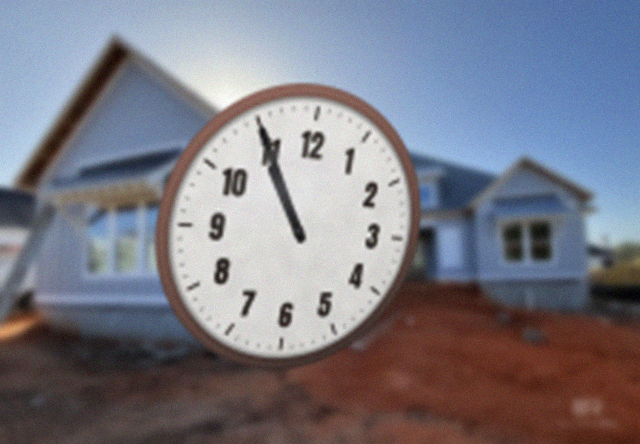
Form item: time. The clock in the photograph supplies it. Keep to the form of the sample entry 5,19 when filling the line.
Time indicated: 10,55
